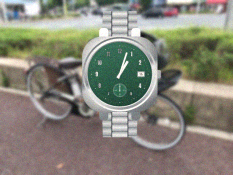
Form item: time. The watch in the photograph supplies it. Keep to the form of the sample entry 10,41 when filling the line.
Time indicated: 1,03
